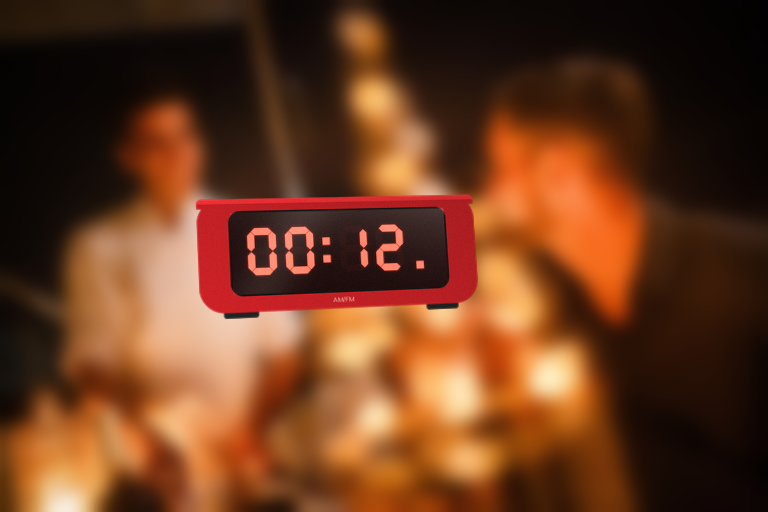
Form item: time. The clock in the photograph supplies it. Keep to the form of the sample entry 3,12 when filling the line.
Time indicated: 0,12
